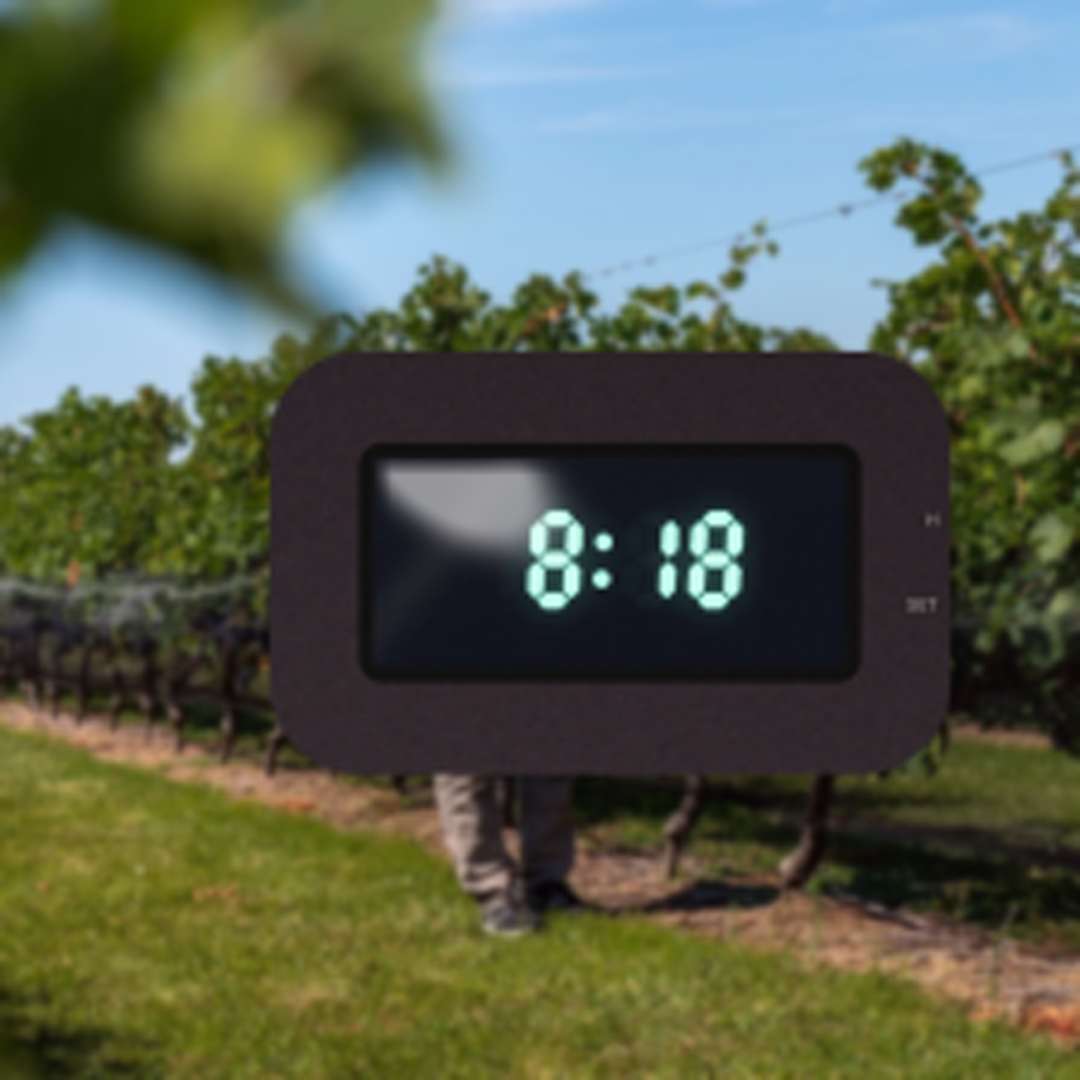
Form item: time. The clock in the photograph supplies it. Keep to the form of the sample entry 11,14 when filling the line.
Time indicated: 8,18
